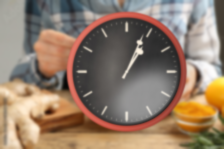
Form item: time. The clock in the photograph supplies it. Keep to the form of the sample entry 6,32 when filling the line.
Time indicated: 1,04
